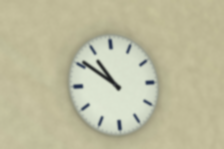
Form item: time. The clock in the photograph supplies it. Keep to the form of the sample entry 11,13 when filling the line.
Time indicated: 10,51
